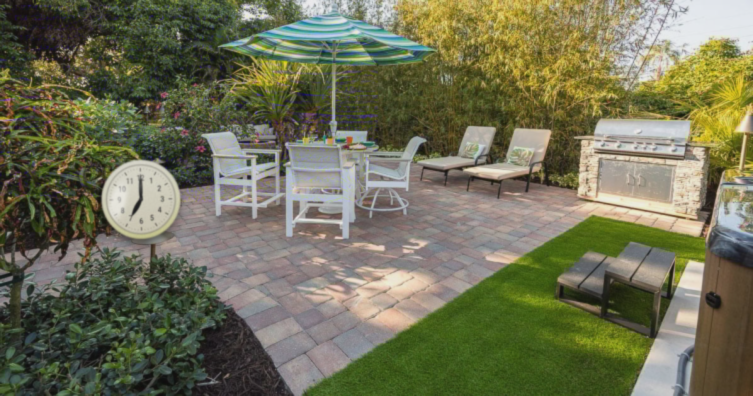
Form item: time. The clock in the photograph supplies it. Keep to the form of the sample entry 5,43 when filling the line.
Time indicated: 7,00
